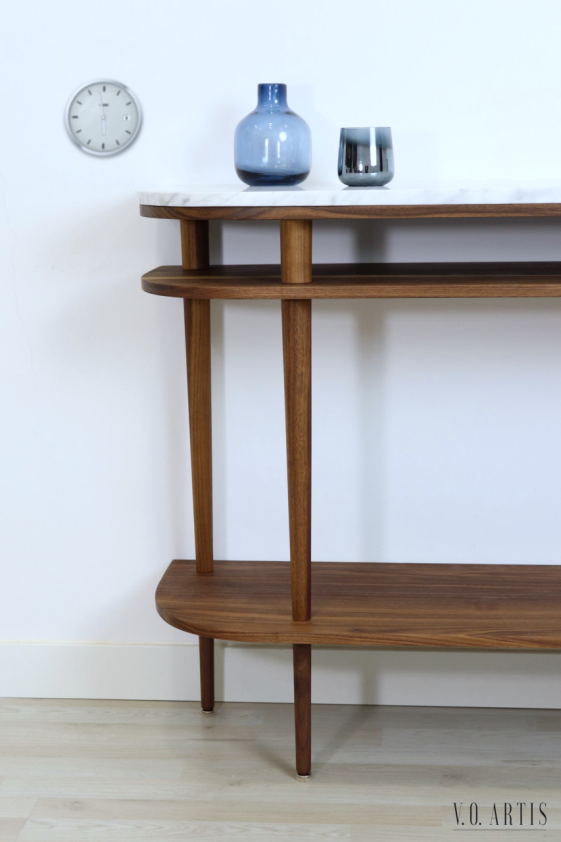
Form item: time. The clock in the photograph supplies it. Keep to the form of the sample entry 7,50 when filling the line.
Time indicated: 5,58
